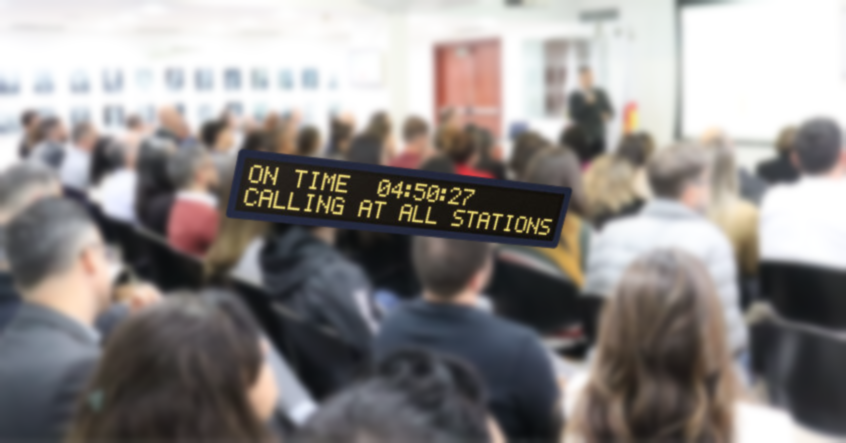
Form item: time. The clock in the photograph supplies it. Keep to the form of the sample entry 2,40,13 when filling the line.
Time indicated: 4,50,27
